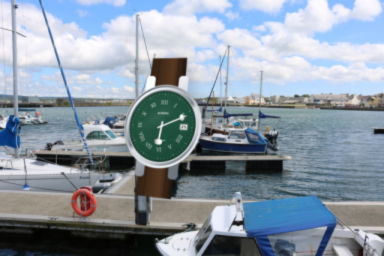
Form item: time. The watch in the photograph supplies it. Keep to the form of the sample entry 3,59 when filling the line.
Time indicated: 6,11
